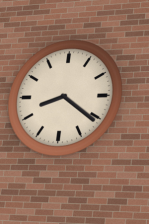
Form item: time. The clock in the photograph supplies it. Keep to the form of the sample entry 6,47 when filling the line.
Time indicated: 8,21
